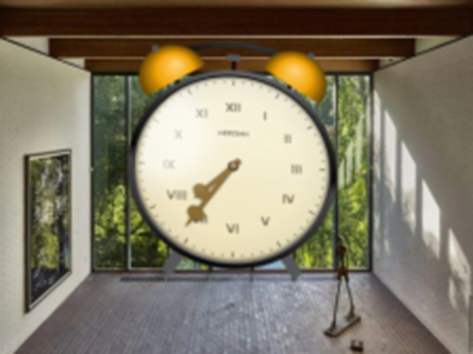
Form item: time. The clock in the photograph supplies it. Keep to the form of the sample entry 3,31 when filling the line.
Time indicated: 7,36
